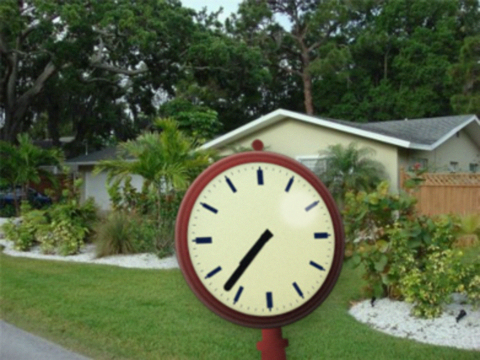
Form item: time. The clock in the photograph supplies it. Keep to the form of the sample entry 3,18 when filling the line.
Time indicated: 7,37
